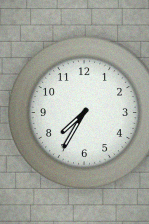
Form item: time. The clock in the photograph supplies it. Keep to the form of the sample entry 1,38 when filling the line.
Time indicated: 7,35
